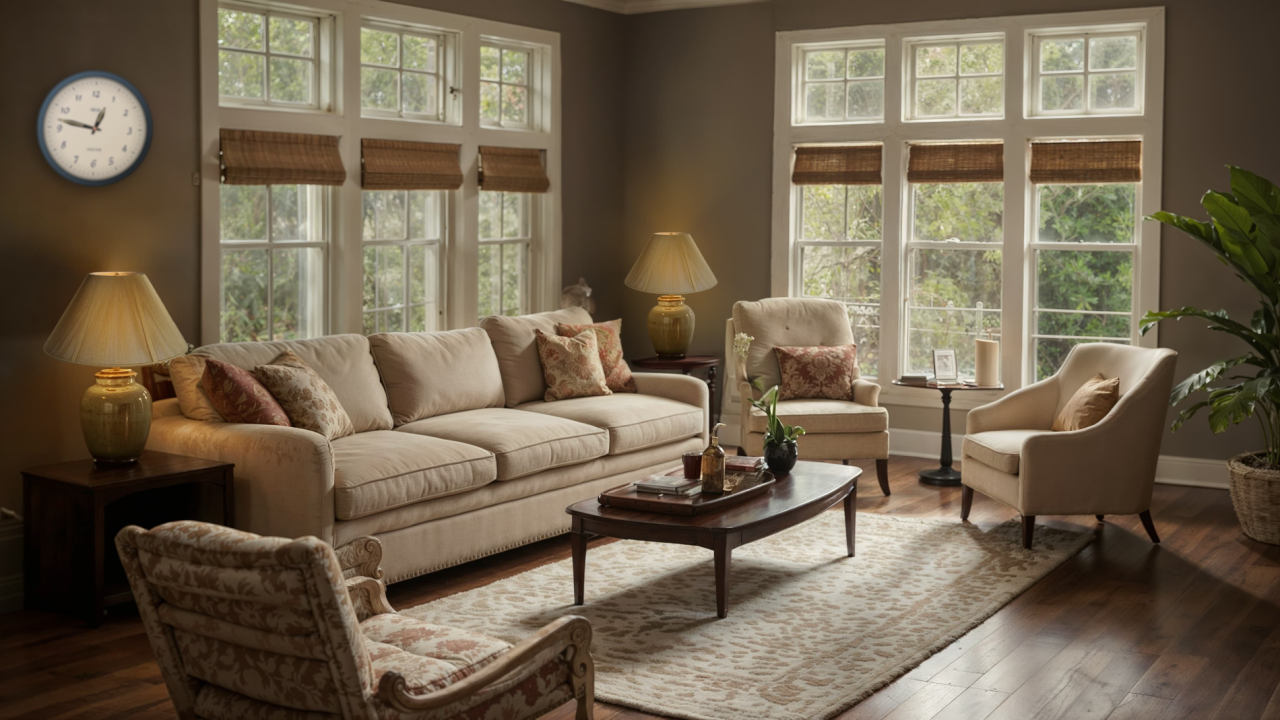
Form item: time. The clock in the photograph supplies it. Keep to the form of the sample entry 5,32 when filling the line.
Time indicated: 12,47
